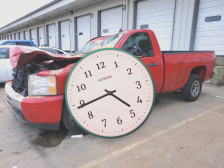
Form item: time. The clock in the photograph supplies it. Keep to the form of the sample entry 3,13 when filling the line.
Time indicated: 4,44
